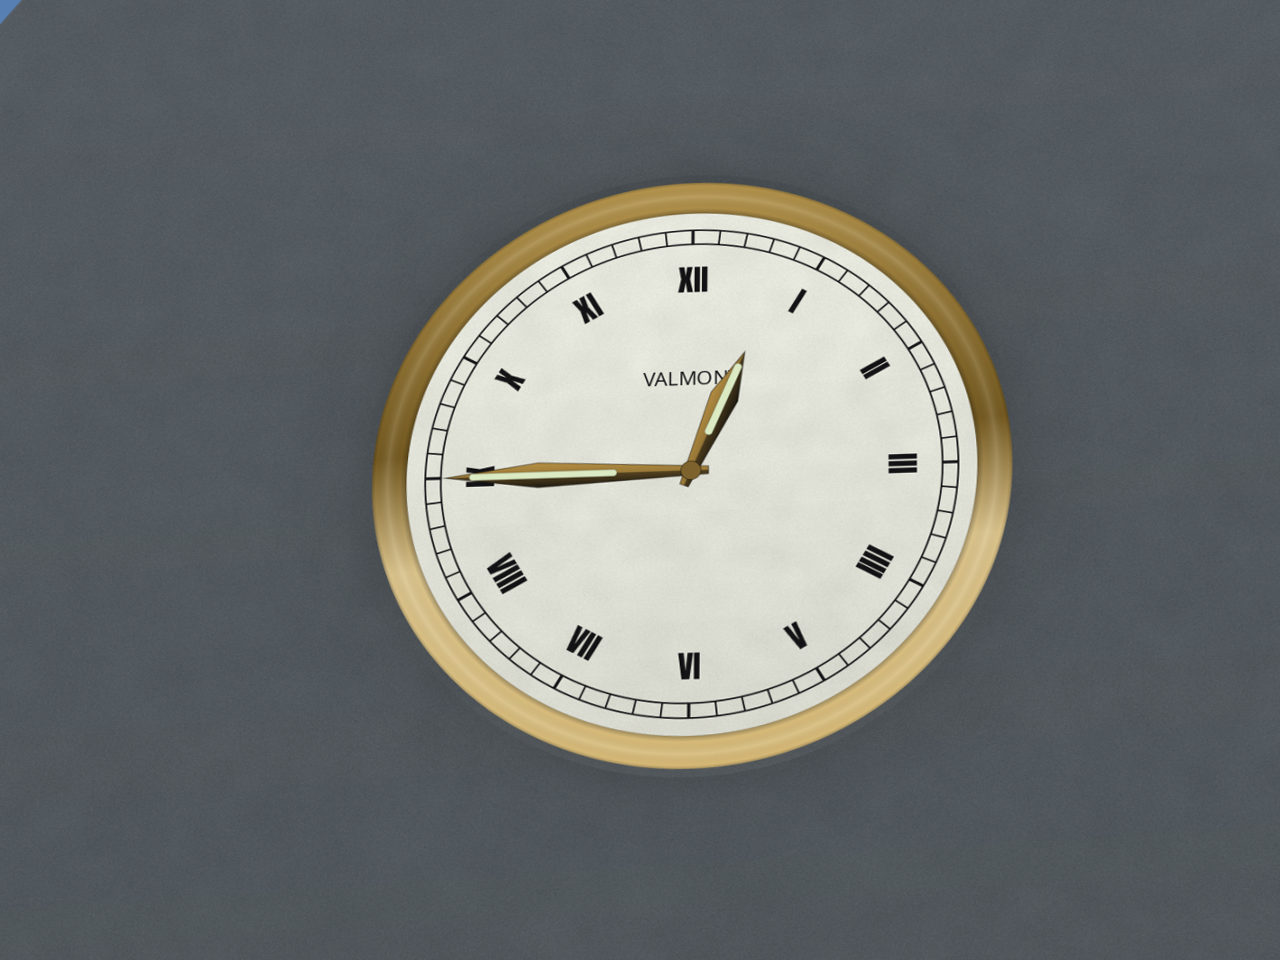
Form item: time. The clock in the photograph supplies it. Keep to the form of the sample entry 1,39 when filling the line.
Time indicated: 12,45
